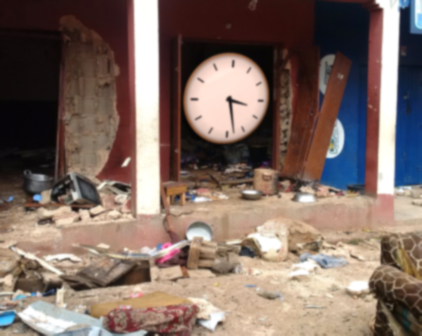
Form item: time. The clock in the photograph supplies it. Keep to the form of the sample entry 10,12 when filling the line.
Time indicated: 3,28
